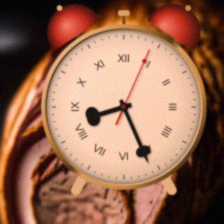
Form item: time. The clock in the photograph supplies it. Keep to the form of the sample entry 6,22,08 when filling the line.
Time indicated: 8,26,04
